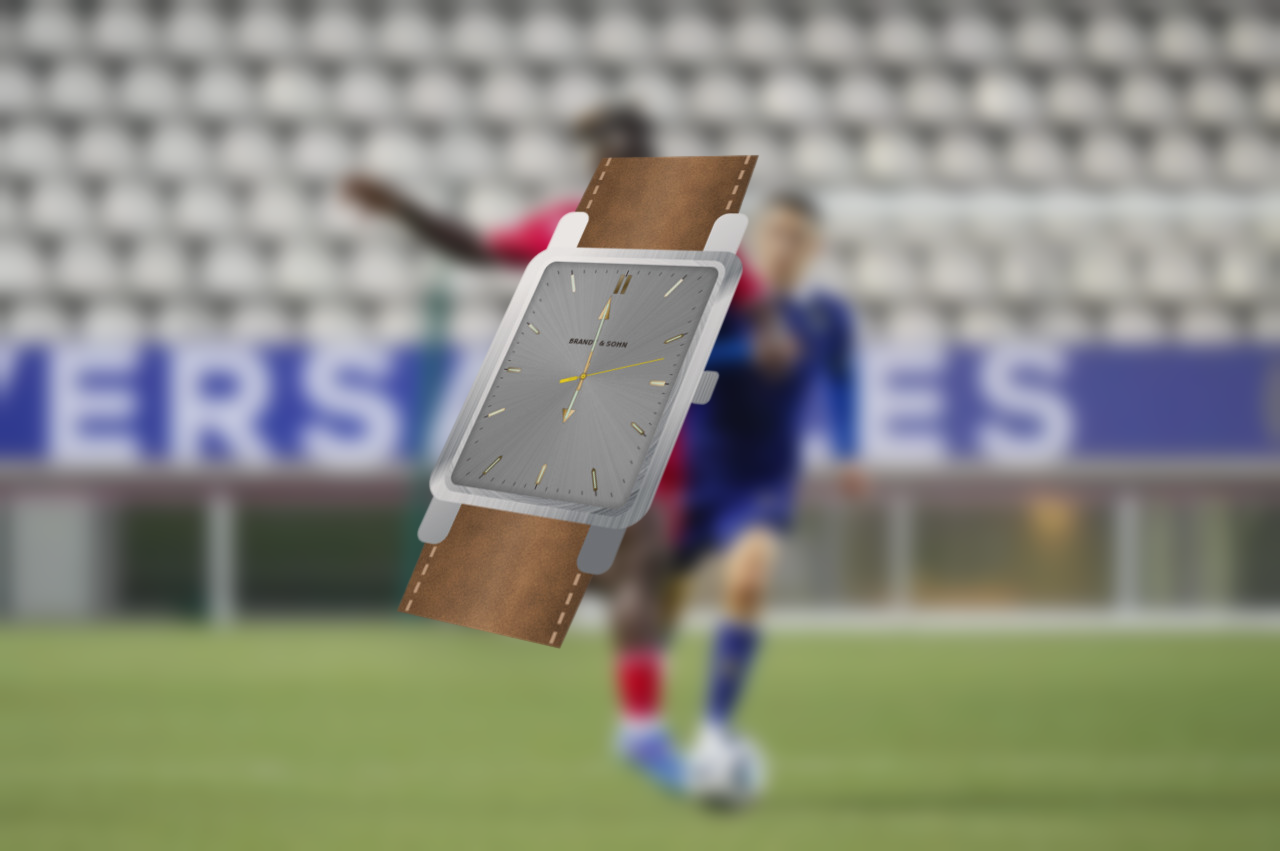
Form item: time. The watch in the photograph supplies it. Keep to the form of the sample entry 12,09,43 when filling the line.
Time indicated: 5,59,12
